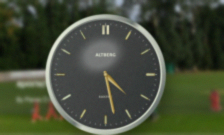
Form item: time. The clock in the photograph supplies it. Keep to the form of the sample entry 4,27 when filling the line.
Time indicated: 4,28
